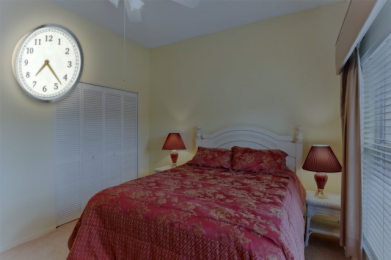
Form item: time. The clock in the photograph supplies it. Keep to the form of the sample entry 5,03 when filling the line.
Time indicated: 7,23
